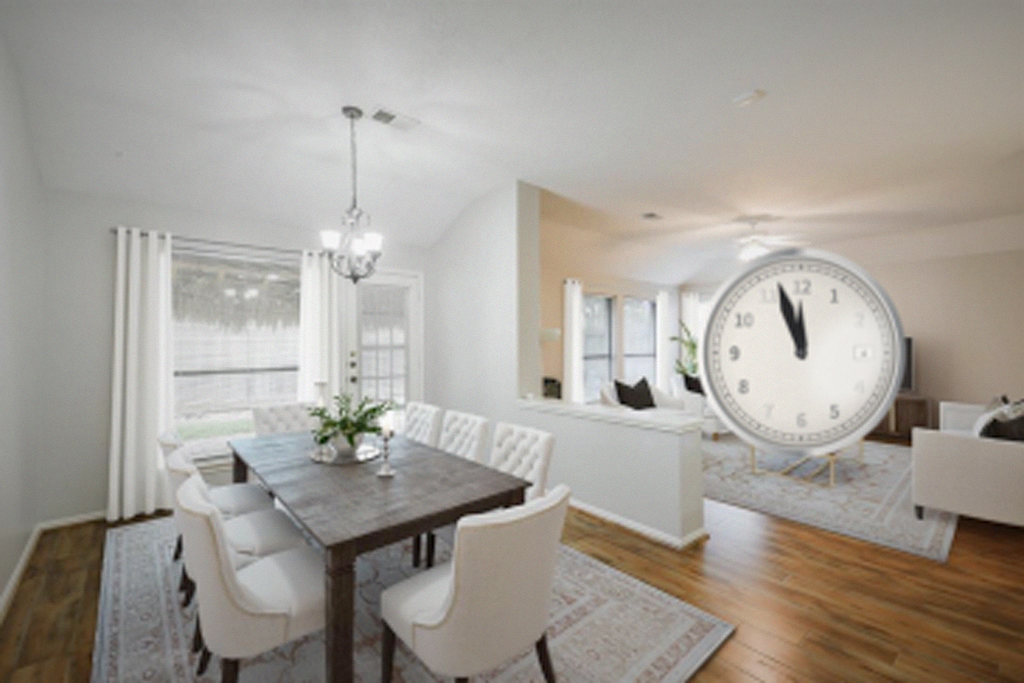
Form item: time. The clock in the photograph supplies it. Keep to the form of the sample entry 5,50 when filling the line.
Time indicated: 11,57
